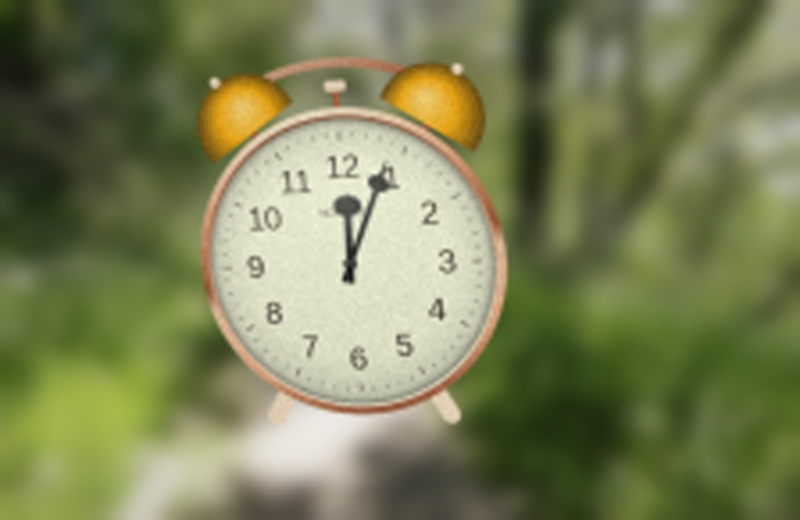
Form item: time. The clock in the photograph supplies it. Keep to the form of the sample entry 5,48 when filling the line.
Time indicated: 12,04
